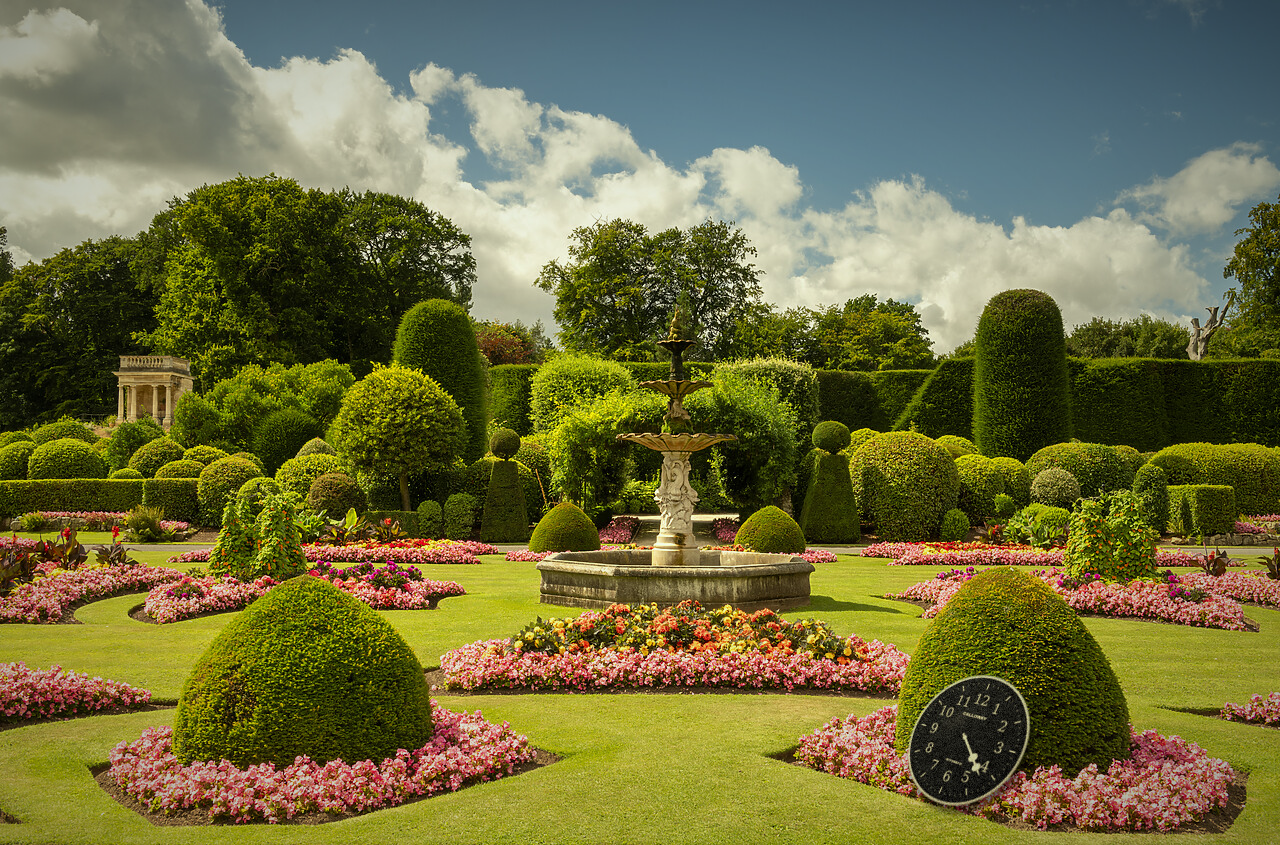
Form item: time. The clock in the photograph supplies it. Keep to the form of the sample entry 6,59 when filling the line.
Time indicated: 4,22
